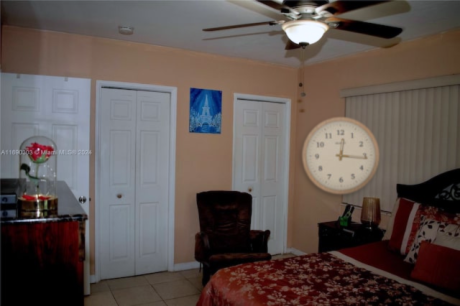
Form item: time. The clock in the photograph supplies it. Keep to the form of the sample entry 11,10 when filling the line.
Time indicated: 12,16
